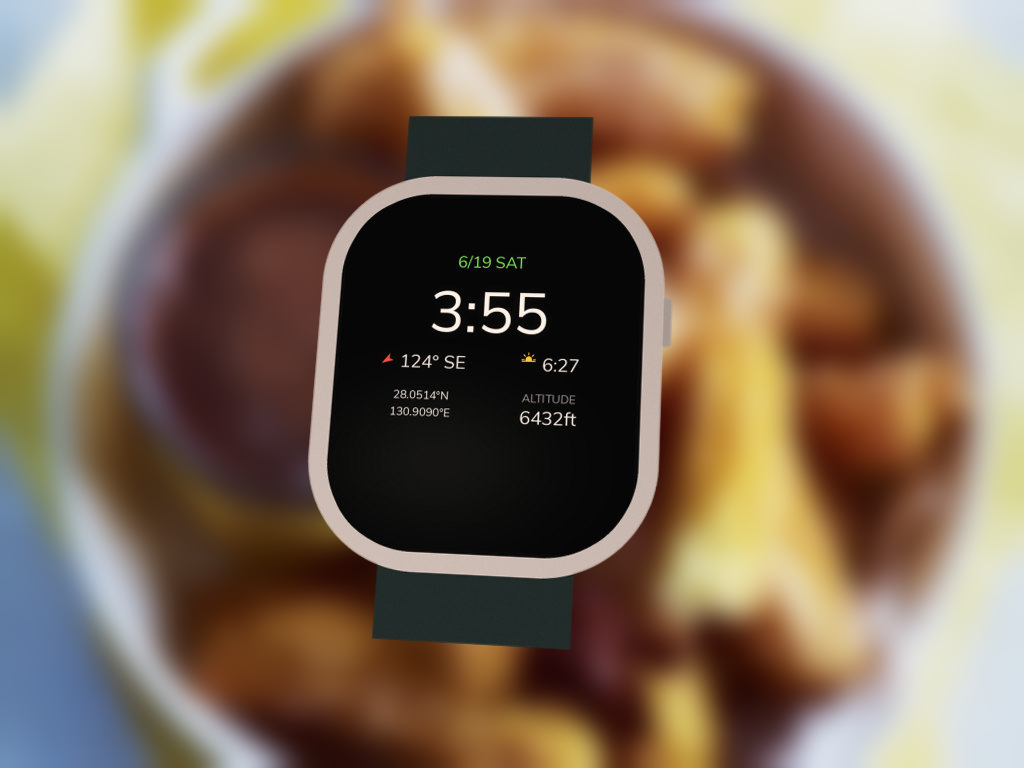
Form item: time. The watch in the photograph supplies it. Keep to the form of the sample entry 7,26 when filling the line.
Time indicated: 3,55
